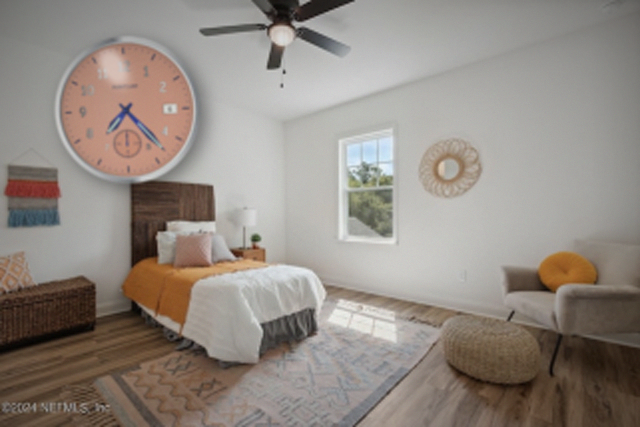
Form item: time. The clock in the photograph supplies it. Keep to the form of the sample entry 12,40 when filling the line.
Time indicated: 7,23
